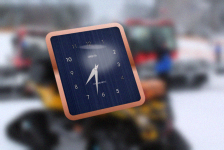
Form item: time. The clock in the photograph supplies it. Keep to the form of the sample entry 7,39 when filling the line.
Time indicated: 7,32
